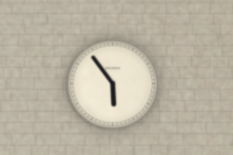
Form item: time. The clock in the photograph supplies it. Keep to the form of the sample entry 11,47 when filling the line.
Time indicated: 5,54
